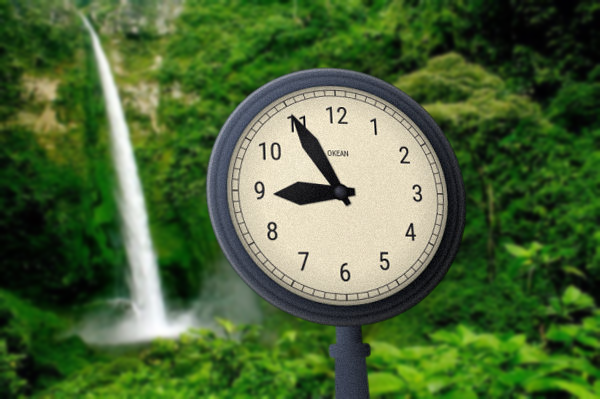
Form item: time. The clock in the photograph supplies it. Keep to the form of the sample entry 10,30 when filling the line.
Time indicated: 8,55
